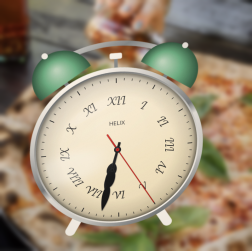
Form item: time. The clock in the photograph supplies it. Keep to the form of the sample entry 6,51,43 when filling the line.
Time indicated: 6,32,25
